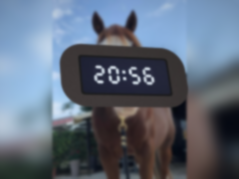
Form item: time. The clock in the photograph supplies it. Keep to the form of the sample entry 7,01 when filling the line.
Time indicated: 20,56
